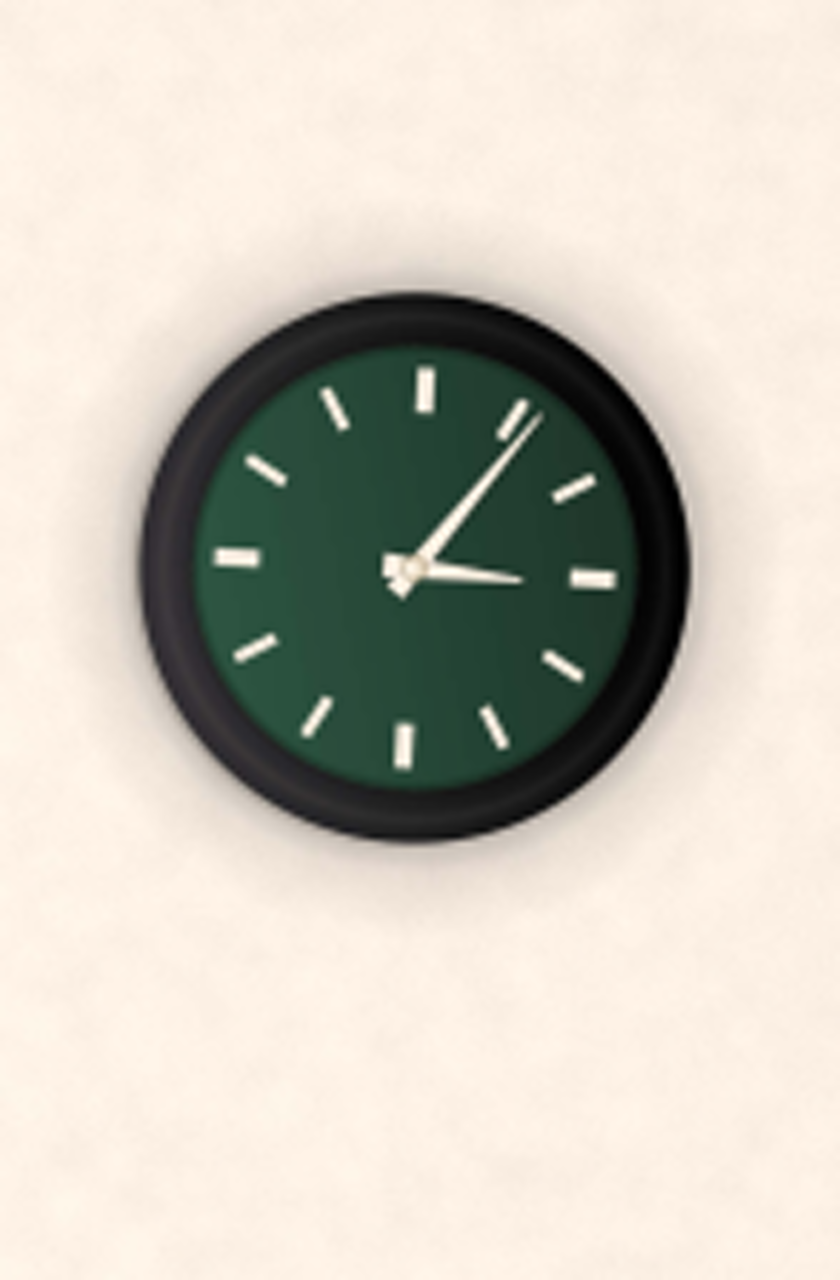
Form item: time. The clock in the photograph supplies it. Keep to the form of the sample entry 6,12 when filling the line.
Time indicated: 3,06
